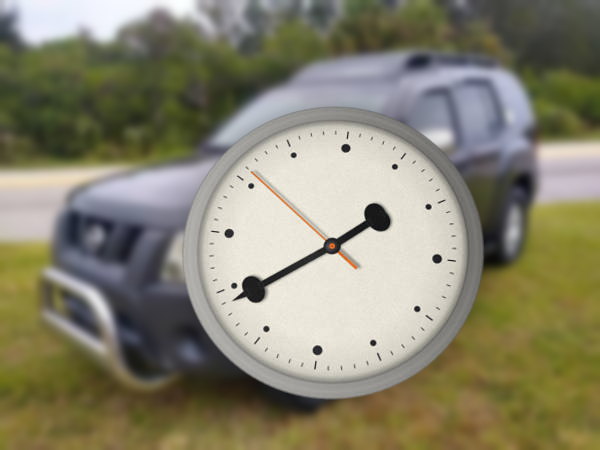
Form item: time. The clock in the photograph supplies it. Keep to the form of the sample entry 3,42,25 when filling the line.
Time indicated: 1,38,51
